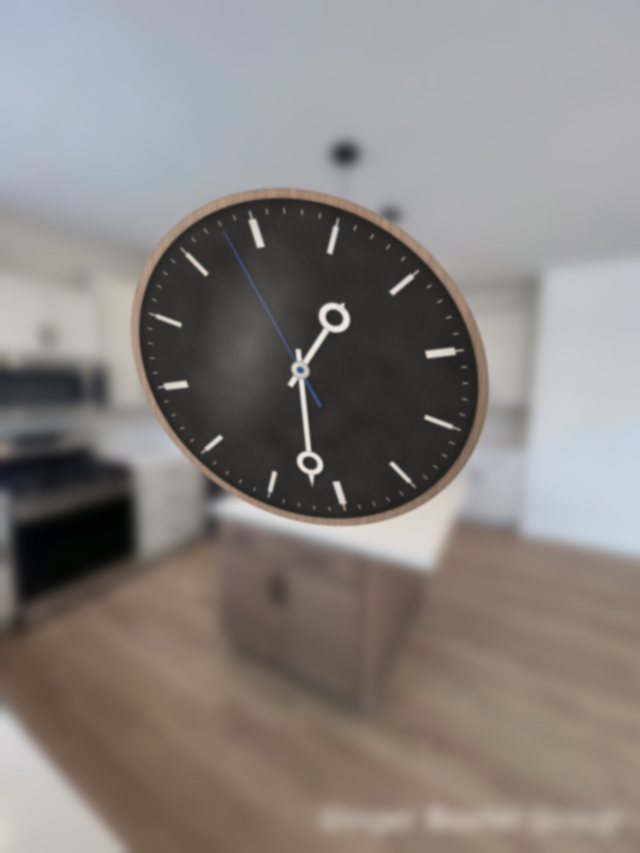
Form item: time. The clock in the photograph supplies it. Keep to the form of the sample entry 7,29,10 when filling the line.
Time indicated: 1,31,58
